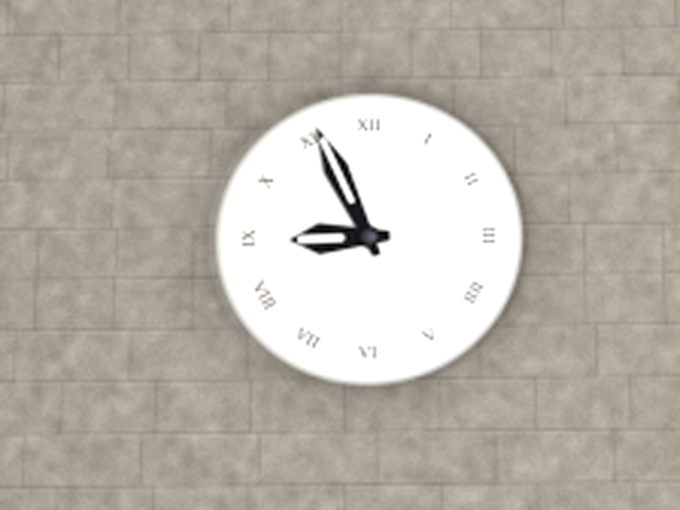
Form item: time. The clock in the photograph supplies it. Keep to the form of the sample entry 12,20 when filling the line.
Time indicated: 8,56
